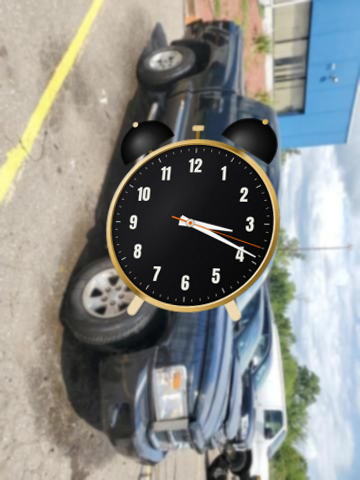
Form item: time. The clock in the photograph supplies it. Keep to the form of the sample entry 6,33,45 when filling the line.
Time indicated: 3,19,18
